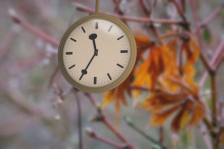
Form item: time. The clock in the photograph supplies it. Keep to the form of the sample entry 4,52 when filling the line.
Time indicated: 11,35
